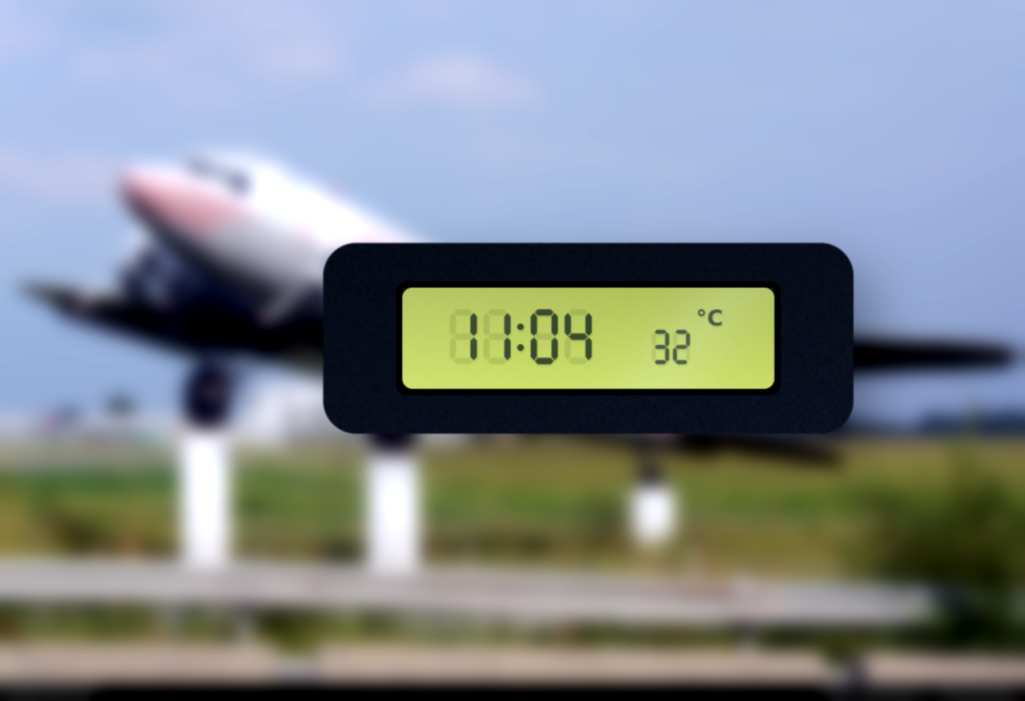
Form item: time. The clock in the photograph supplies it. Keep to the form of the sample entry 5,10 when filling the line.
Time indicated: 11,04
